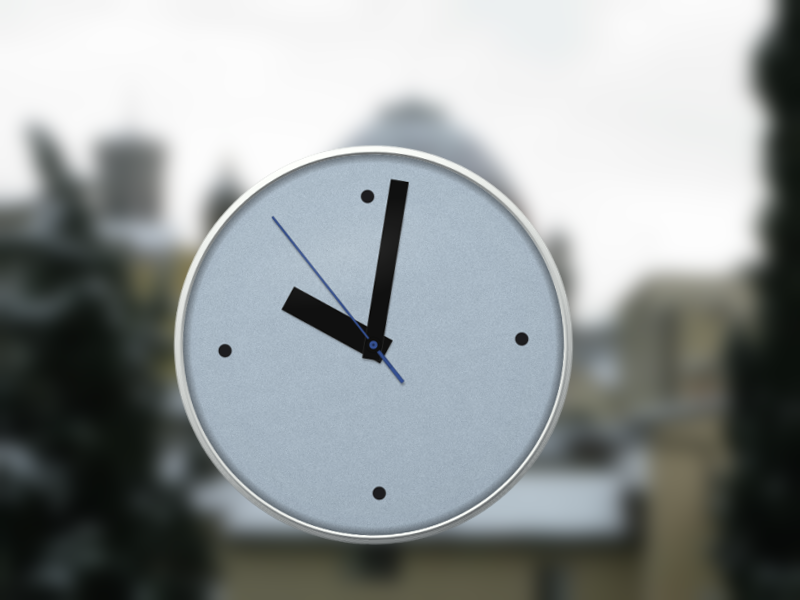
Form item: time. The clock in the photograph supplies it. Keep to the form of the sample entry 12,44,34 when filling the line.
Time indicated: 10,01,54
